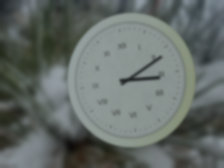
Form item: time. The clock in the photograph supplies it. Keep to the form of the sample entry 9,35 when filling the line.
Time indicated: 3,11
